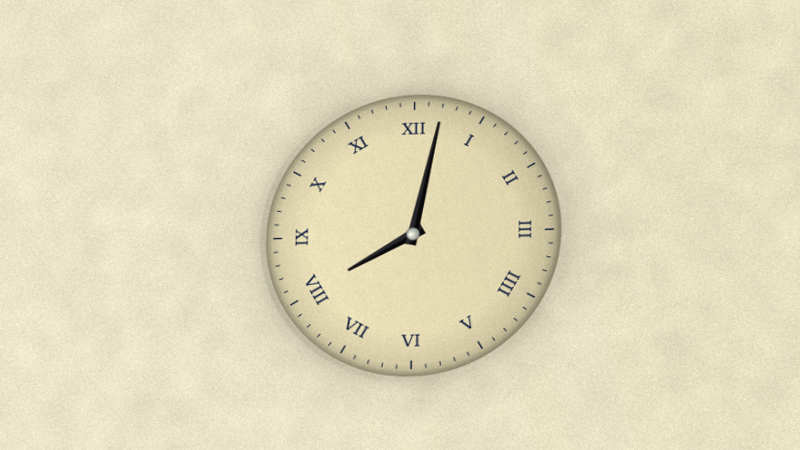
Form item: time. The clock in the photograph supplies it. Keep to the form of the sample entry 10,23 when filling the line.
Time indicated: 8,02
